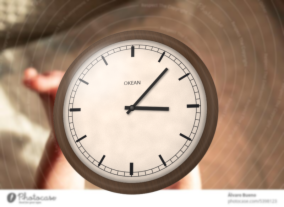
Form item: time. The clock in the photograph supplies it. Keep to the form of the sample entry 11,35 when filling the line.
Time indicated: 3,07
